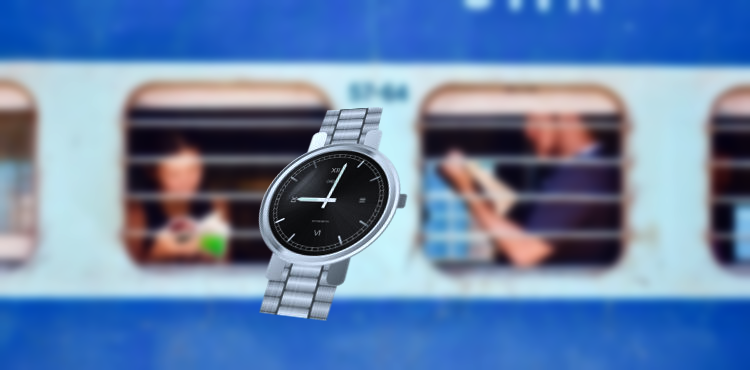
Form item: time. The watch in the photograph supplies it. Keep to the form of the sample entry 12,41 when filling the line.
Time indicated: 9,02
